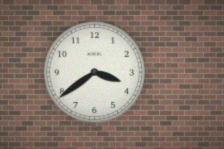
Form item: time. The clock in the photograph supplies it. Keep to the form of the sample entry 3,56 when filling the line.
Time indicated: 3,39
